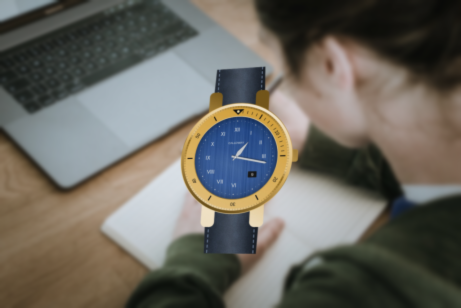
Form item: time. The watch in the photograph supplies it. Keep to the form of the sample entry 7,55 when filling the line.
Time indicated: 1,17
